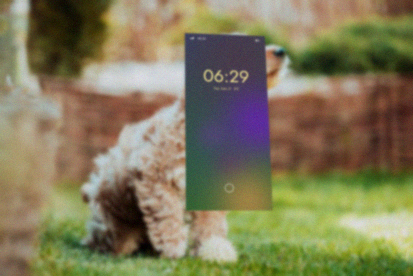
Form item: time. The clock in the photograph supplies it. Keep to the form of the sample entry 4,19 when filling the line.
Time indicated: 6,29
